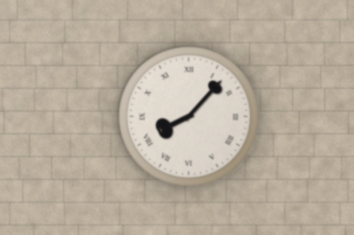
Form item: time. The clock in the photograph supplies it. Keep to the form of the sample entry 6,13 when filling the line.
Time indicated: 8,07
